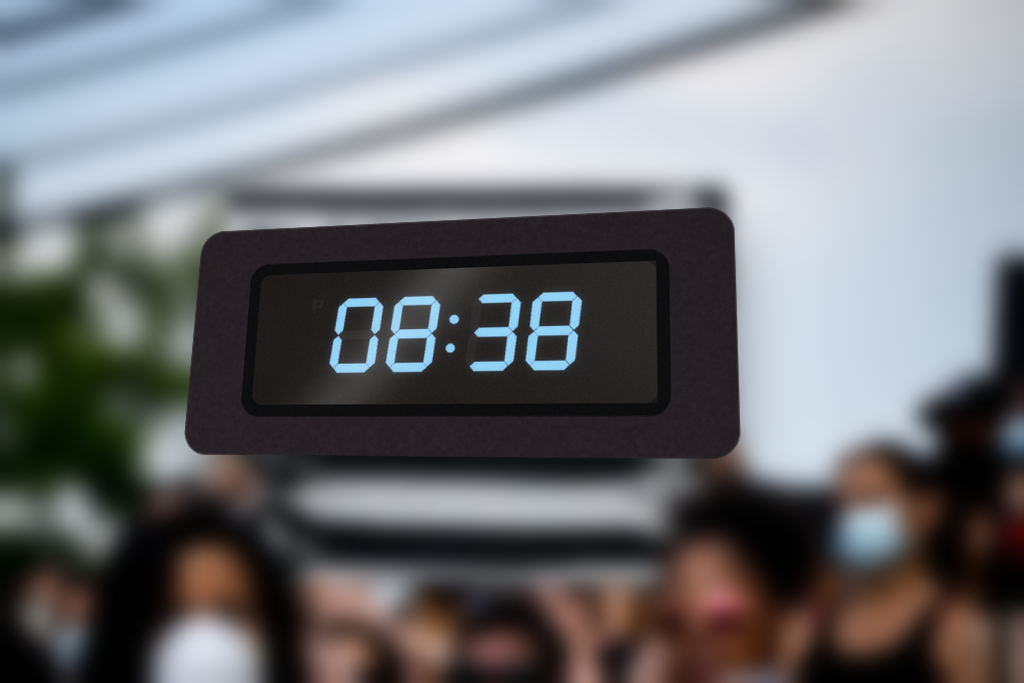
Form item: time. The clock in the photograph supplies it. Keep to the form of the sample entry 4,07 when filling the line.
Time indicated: 8,38
